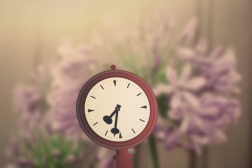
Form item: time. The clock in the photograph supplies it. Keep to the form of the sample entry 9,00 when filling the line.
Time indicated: 7,32
